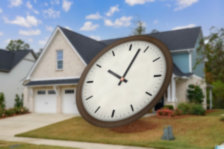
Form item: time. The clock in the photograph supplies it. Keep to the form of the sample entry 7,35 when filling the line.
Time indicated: 10,03
